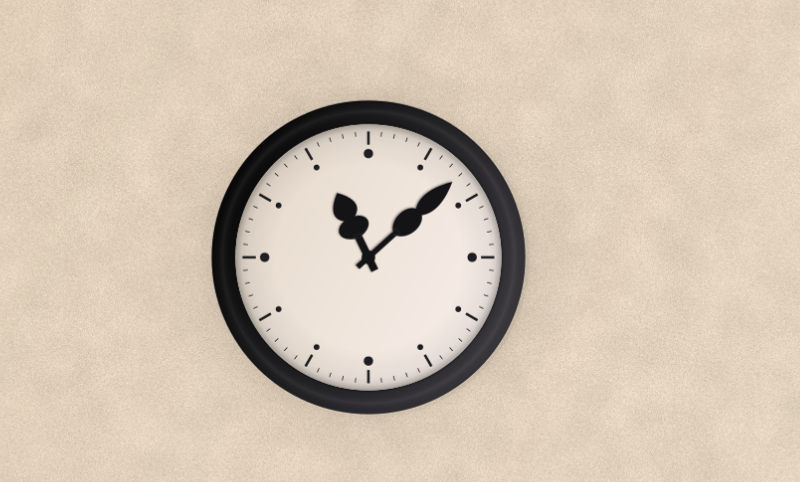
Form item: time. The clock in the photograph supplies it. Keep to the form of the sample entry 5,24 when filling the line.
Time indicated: 11,08
